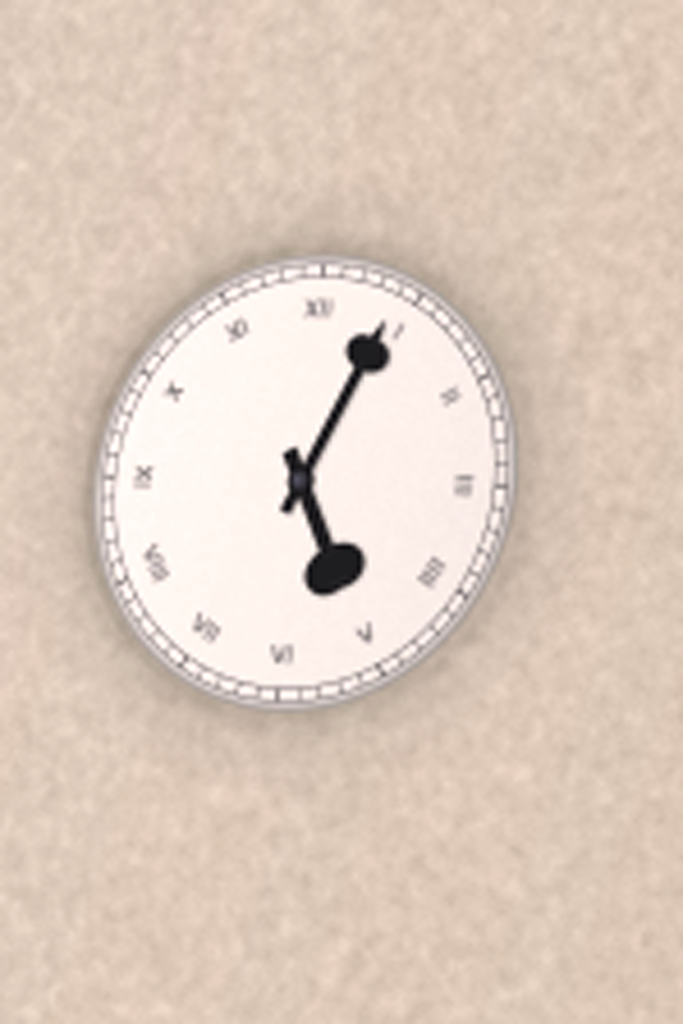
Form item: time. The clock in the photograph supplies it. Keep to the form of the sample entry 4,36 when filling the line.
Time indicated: 5,04
